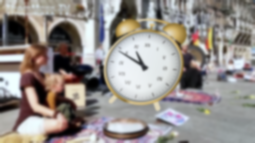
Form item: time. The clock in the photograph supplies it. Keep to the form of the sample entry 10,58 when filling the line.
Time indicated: 10,49
